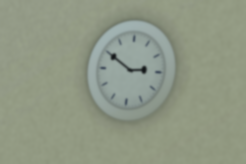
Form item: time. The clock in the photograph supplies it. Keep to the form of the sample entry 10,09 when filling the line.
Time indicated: 2,50
